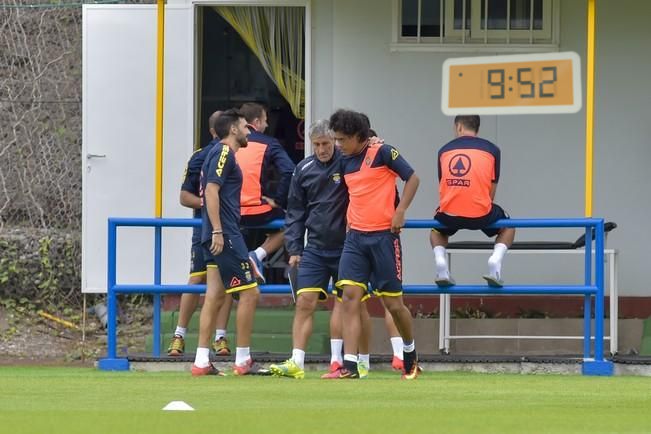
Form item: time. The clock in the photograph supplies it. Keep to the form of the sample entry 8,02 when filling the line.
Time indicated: 9,52
